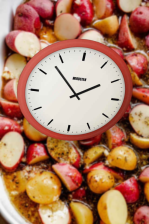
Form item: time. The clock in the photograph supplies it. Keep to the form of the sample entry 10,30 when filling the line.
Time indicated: 1,53
